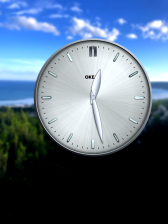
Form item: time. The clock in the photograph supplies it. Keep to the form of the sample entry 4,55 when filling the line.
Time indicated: 12,28
